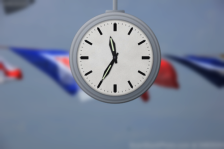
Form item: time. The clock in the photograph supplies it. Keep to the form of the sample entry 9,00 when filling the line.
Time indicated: 11,35
